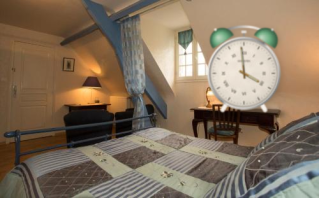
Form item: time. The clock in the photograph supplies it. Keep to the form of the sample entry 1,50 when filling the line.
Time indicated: 3,59
